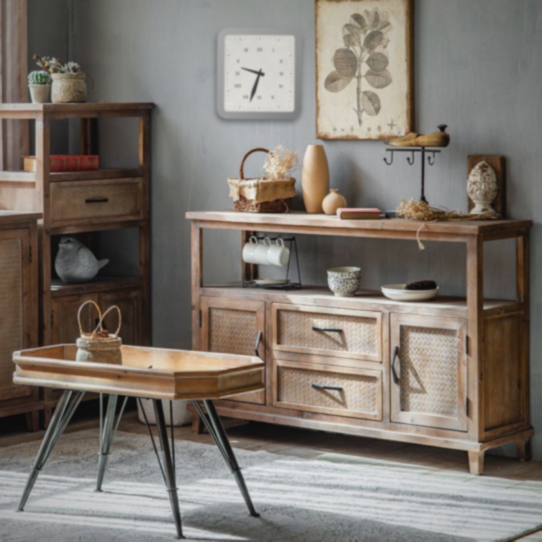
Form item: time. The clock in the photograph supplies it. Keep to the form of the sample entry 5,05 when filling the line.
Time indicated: 9,33
